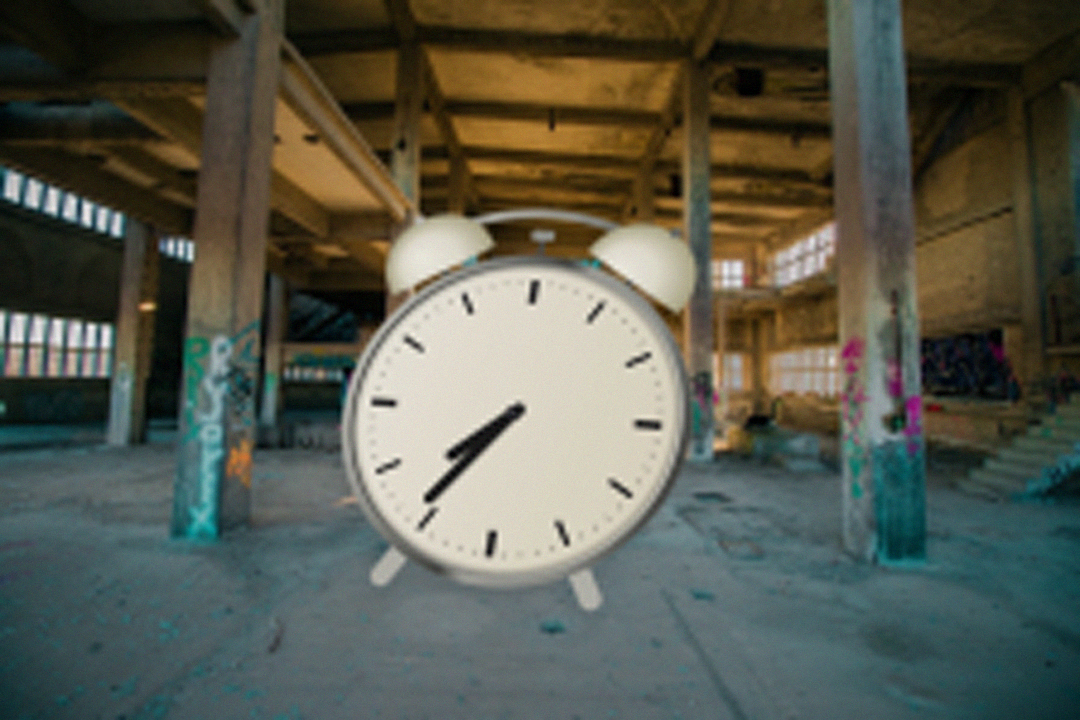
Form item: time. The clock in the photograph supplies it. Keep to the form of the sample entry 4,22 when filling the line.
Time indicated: 7,36
